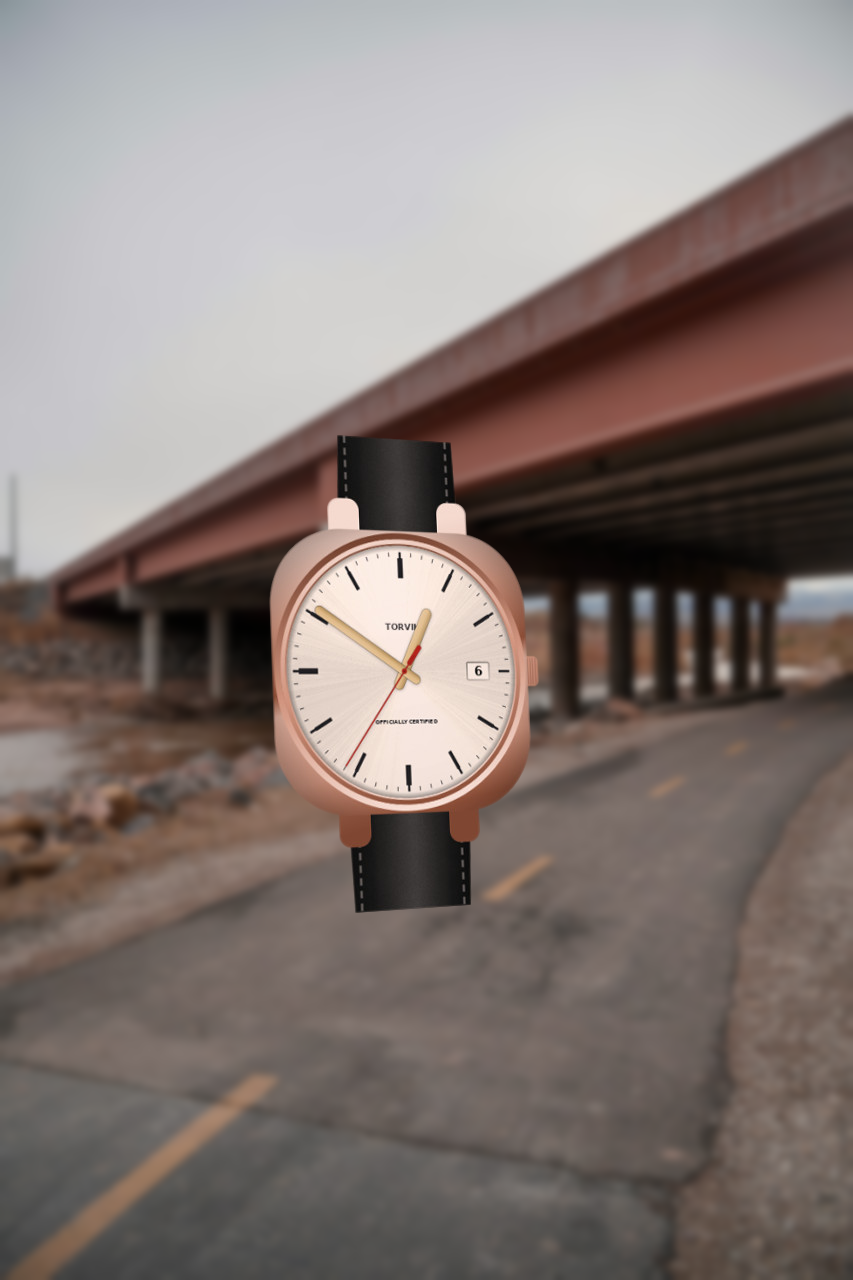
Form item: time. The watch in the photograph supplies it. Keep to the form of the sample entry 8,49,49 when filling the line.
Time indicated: 12,50,36
